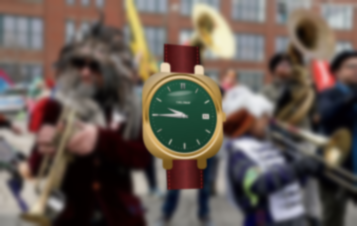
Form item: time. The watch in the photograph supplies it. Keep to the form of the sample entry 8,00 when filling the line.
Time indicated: 9,45
